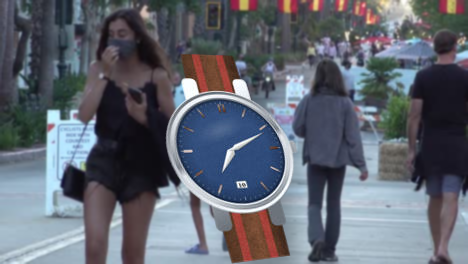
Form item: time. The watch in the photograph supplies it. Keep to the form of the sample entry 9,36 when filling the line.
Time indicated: 7,11
